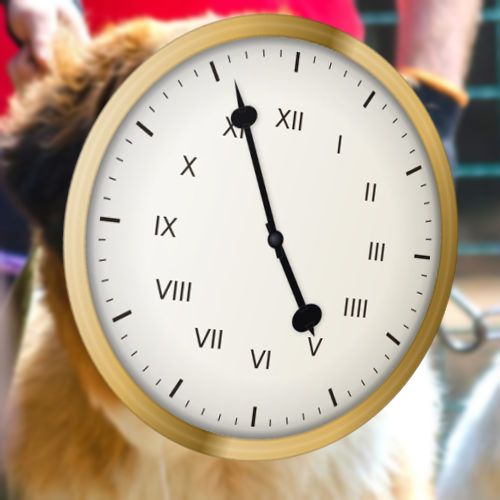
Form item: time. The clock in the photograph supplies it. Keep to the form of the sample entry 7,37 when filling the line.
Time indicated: 4,56
